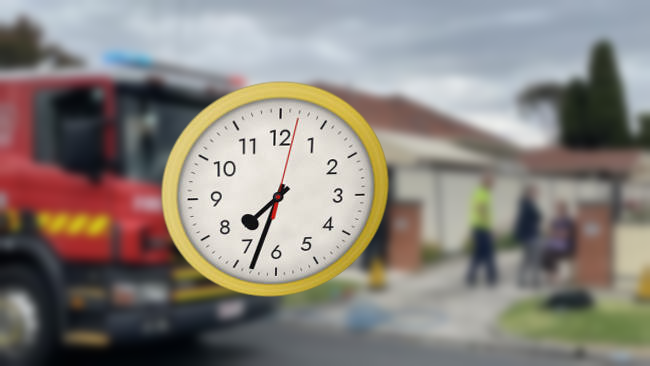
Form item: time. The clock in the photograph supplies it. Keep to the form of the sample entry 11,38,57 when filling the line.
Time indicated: 7,33,02
